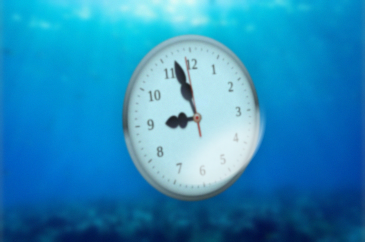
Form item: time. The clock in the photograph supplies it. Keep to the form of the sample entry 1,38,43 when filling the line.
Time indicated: 8,56,59
